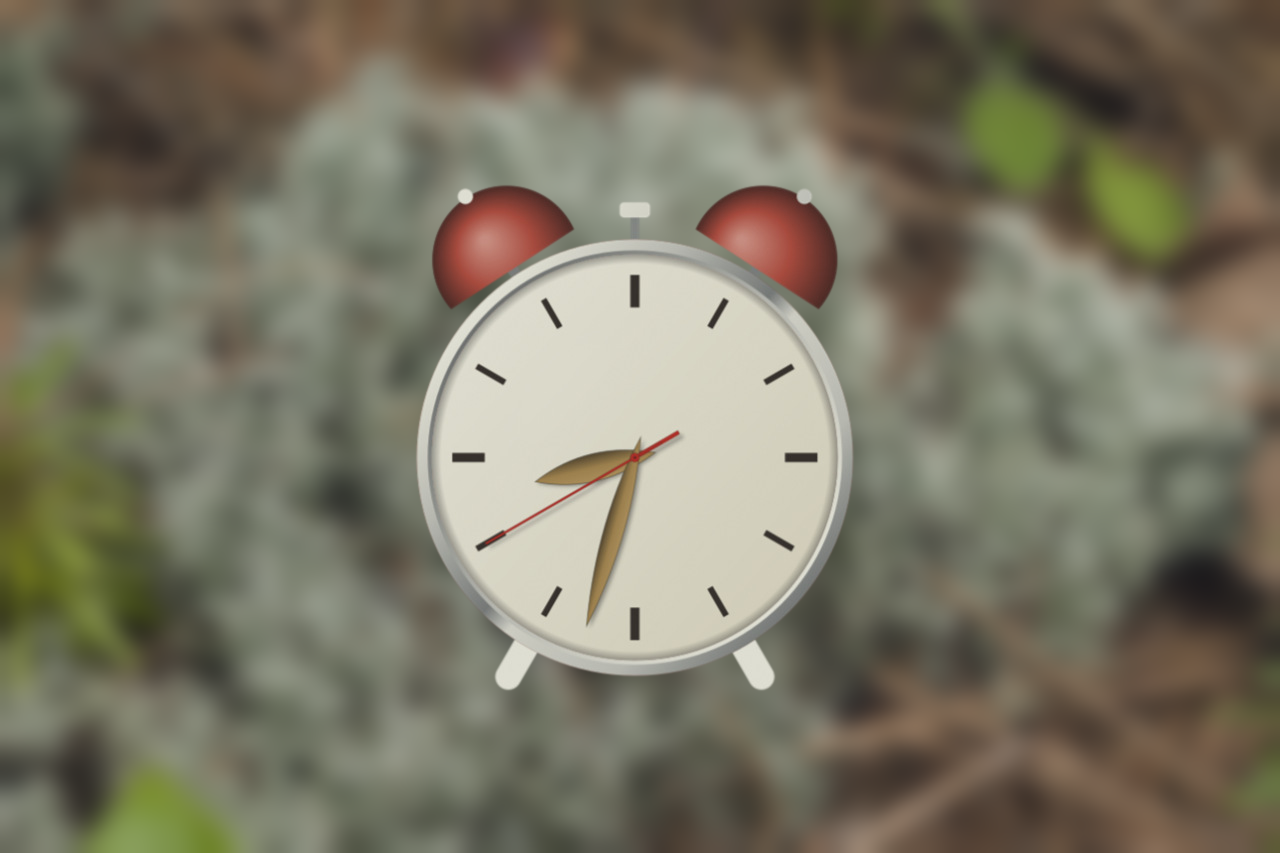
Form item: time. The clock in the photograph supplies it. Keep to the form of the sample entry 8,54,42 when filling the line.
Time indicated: 8,32,40
